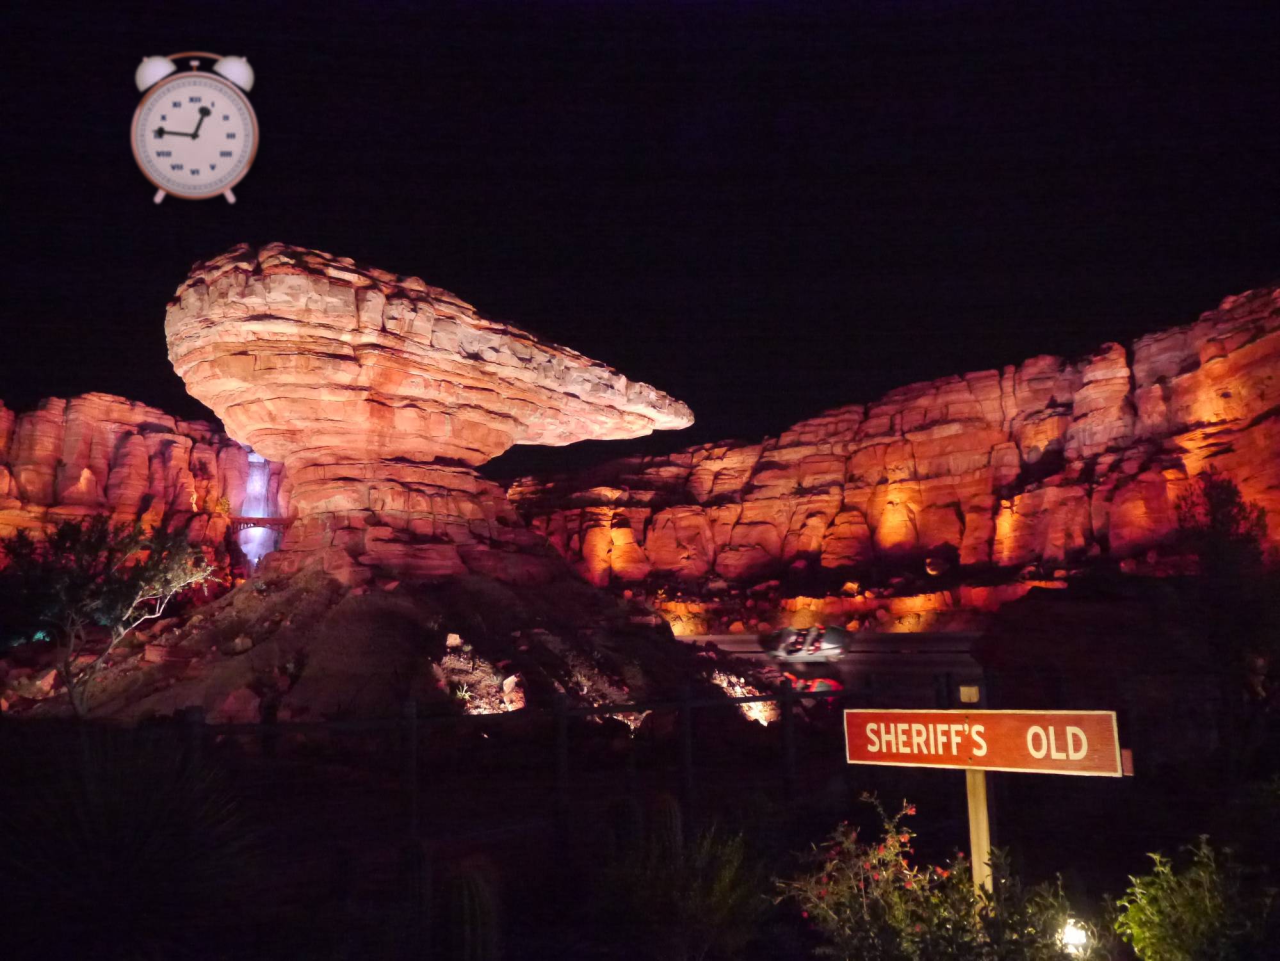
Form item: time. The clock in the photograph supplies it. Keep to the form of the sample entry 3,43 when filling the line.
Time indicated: 12,46
